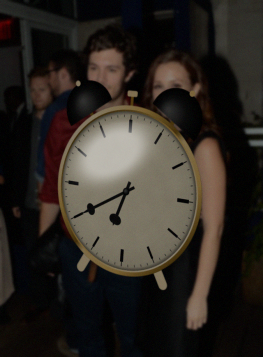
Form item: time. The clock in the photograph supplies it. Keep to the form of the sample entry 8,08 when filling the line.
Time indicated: 6,40
